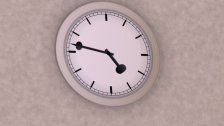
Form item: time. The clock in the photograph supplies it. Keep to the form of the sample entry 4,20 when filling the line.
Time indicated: 4,47
